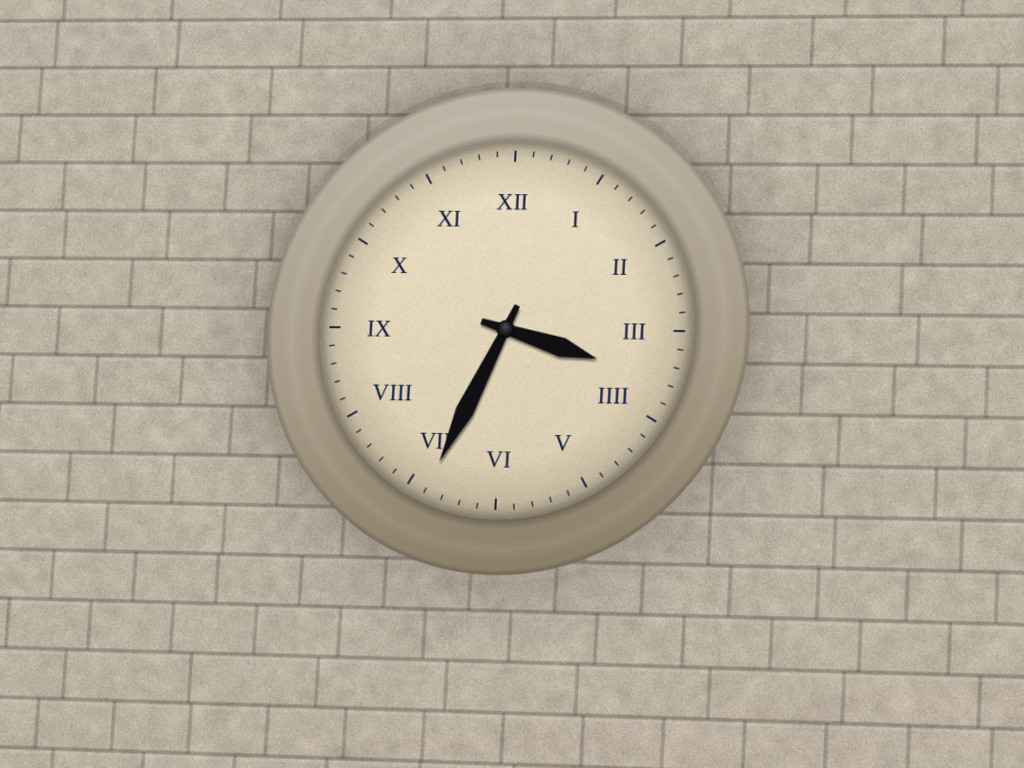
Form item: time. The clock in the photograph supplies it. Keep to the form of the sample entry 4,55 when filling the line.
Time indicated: 3,34
